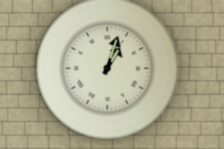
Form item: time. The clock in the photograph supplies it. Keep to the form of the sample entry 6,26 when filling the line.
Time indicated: 1,03
